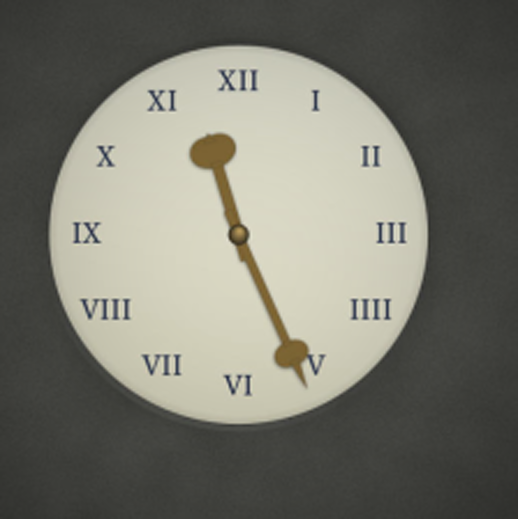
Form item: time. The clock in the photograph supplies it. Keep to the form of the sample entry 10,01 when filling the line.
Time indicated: 11,26
